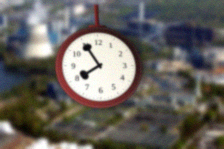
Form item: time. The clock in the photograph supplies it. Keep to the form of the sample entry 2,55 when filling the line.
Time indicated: 7,55
